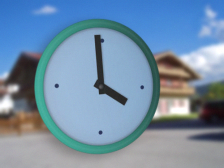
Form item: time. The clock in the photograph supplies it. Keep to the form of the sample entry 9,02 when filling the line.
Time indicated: 3,59
